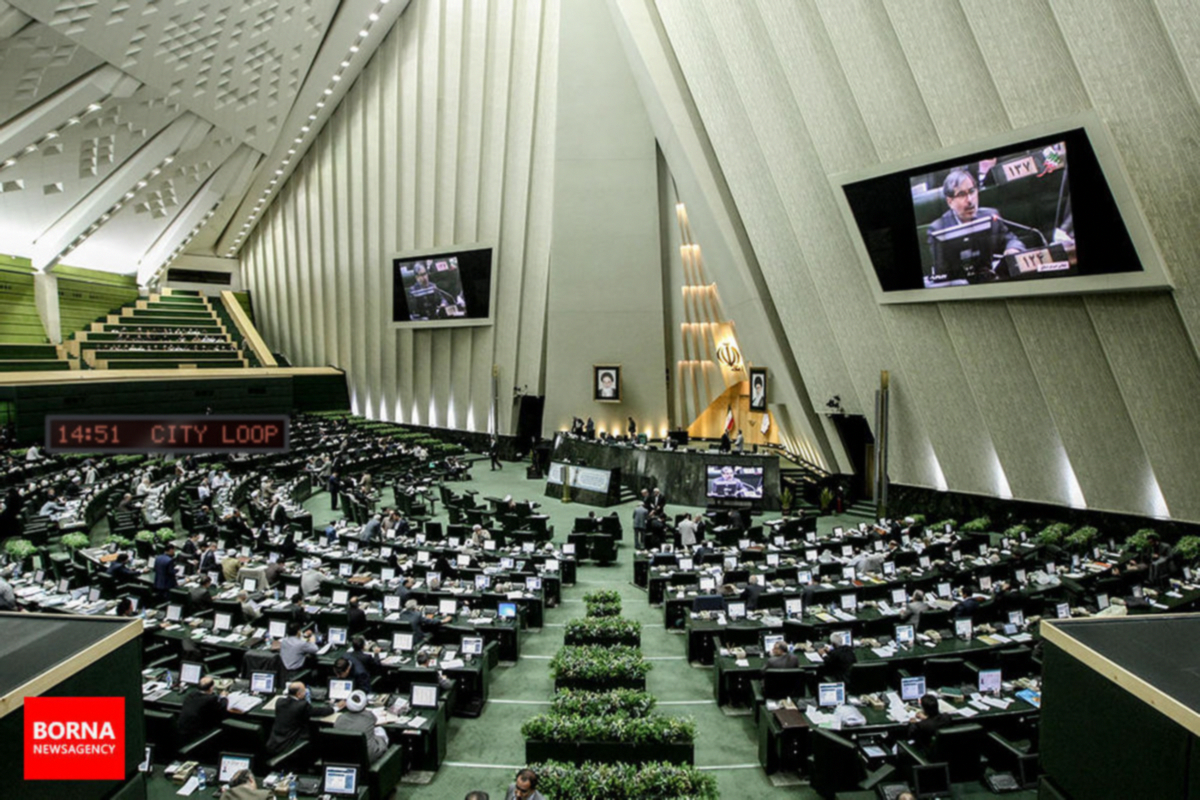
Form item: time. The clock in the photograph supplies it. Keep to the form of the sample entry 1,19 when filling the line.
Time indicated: 14,51
